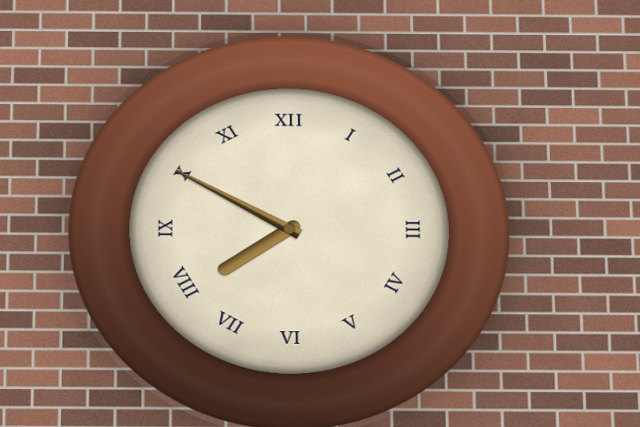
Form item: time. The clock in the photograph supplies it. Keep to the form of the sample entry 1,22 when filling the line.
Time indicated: 7,50
